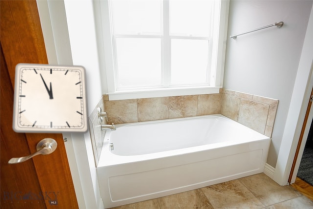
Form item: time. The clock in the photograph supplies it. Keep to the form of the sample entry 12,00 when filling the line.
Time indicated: 11,56
